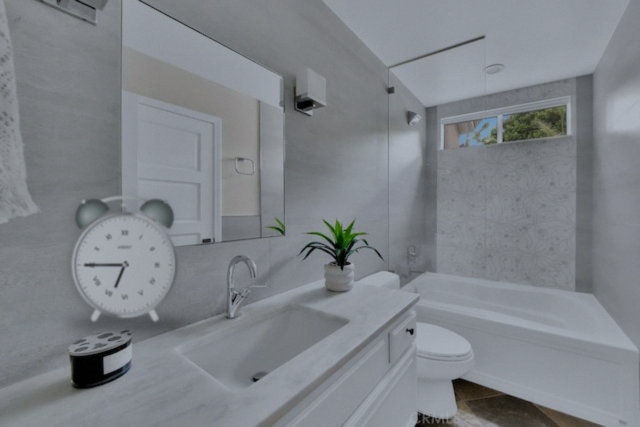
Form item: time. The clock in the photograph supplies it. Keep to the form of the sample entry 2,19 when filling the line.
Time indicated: 6,45
